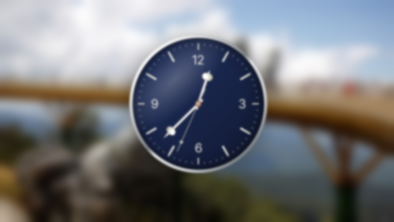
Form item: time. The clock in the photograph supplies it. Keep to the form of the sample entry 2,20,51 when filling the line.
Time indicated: 12,37,34
